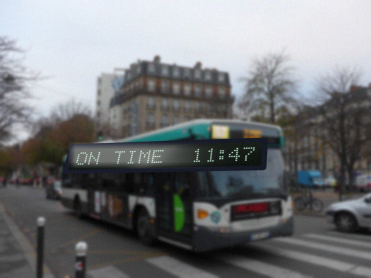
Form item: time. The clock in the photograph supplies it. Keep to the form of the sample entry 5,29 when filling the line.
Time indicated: 11,47
